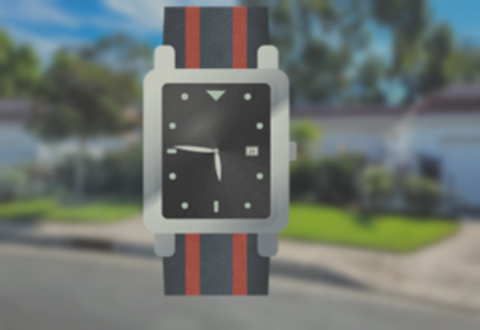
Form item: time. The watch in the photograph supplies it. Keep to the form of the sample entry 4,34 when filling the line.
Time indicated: 5,46
